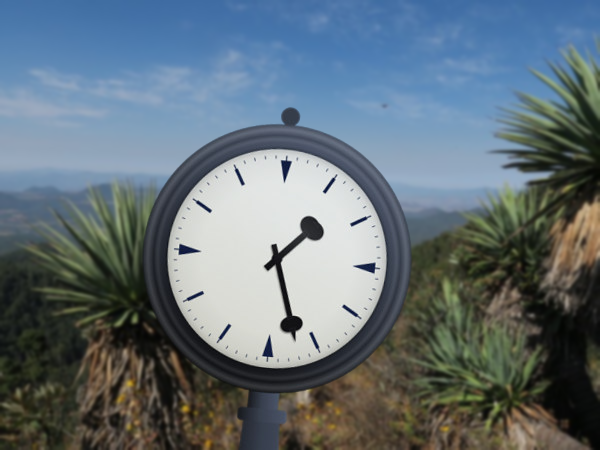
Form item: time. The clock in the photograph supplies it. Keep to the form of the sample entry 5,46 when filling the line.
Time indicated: 1,27
